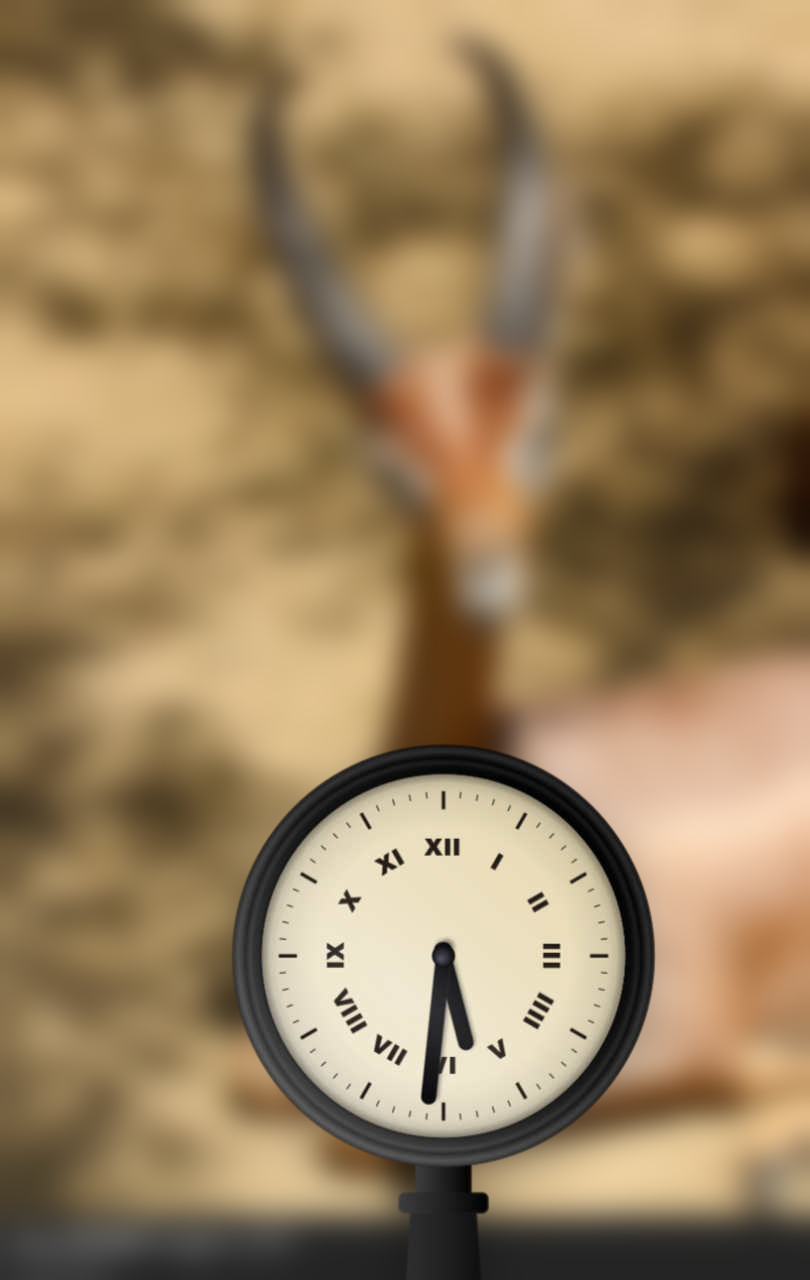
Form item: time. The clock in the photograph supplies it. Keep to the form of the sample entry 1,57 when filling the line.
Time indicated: 5,31
